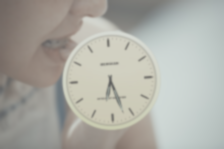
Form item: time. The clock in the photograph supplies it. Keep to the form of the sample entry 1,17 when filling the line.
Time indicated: 6,27
